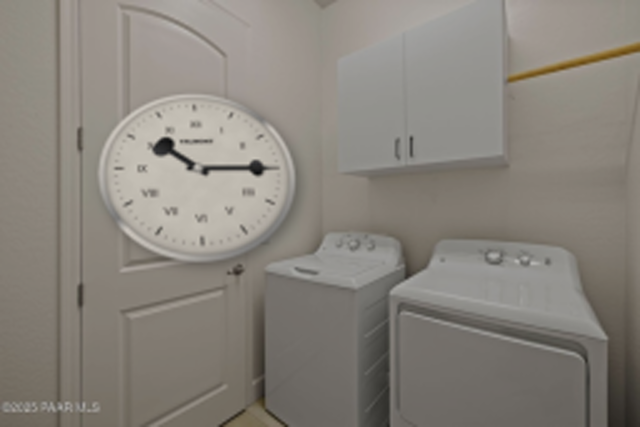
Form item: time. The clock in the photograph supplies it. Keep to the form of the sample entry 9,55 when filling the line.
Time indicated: 10,15
